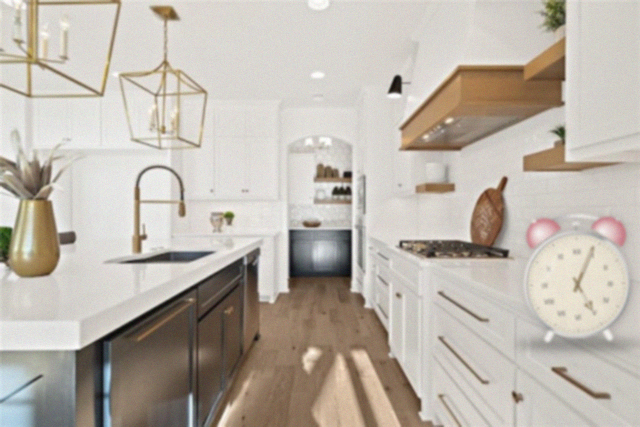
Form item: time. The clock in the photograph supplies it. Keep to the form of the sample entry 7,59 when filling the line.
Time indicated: 5,04
